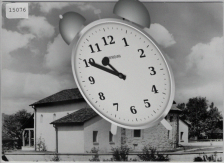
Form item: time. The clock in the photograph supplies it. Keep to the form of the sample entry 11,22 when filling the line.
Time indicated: 10,50
